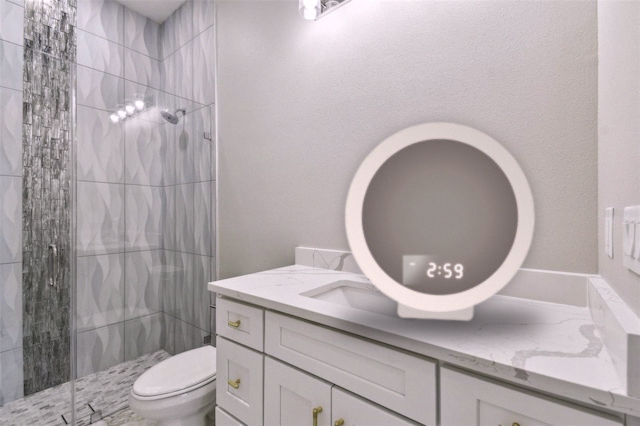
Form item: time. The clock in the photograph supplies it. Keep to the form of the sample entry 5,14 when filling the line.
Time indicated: 2,59
